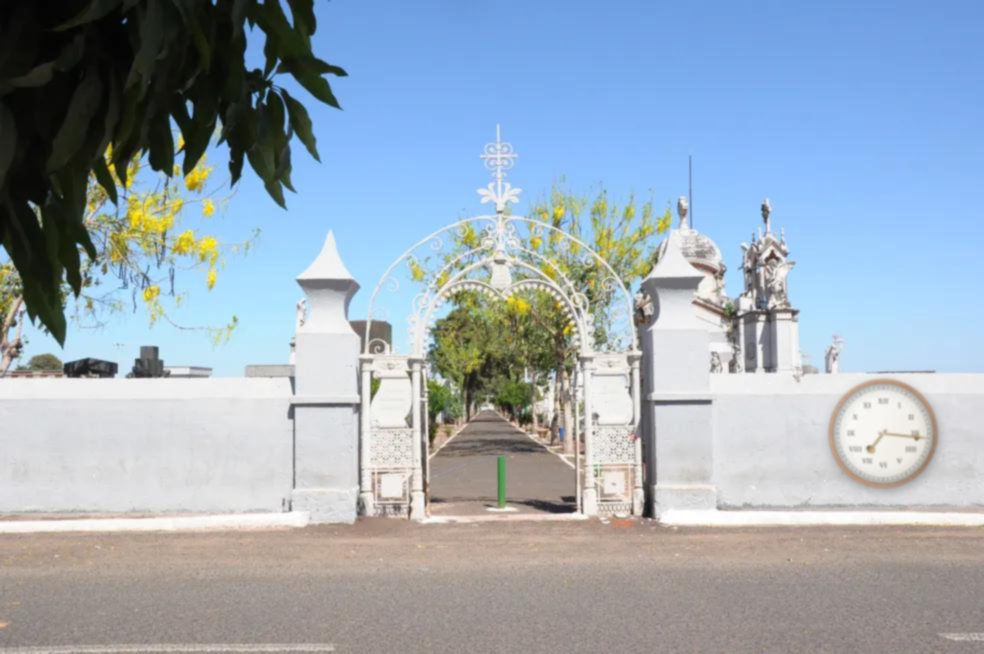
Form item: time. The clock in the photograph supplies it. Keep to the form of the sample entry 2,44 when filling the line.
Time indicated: 7,16
